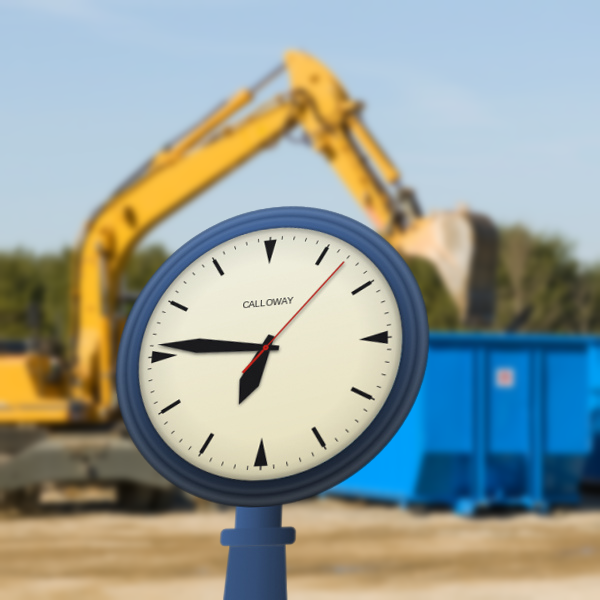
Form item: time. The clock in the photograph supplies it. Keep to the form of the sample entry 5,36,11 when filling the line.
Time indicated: 6,46,07
